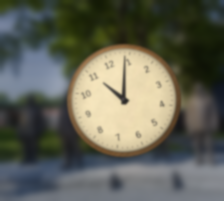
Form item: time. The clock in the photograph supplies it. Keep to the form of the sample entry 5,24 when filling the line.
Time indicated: 11,04
